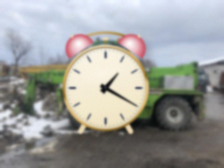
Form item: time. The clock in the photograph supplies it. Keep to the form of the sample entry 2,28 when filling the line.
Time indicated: 1,20
